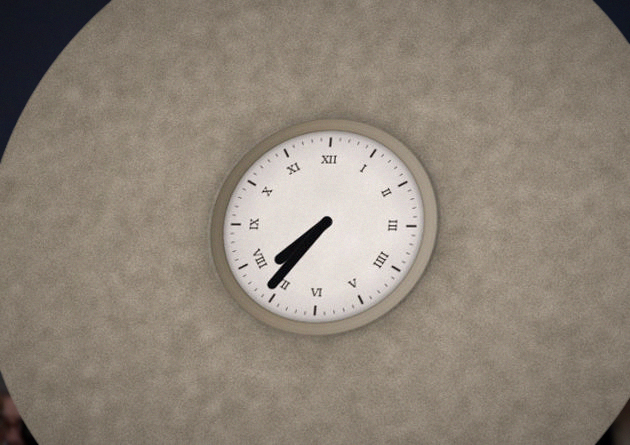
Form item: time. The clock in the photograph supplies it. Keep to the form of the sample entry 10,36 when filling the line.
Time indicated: 7,36
